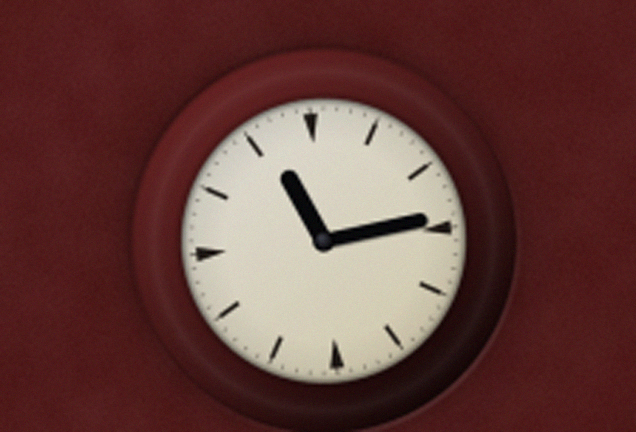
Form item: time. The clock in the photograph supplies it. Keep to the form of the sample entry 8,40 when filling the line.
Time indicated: 11,14
